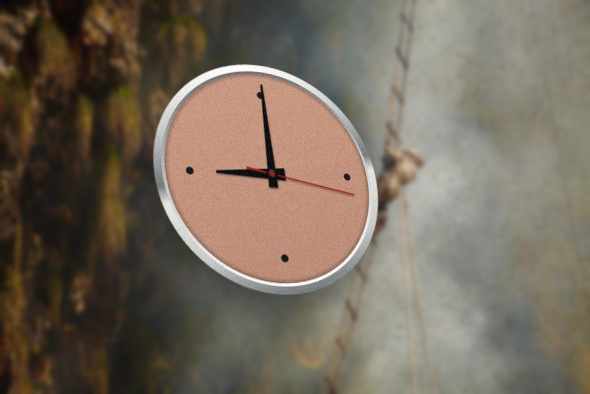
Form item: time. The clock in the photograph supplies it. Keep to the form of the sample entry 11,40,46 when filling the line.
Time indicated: 9,00,17
